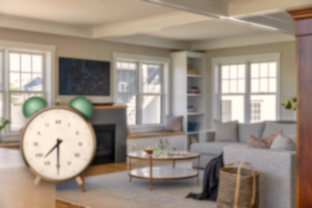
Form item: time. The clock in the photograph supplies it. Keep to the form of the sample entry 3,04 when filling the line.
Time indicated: 7,30
